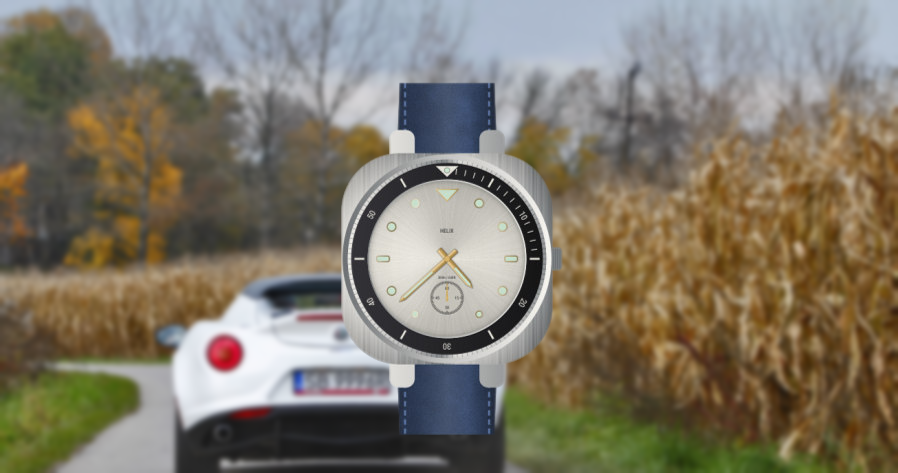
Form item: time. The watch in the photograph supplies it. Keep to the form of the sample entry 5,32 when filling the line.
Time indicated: 4,38
